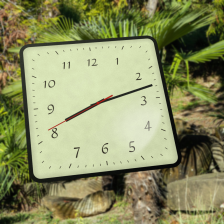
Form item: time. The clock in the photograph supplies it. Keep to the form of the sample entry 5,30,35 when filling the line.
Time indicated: 8,12,41
